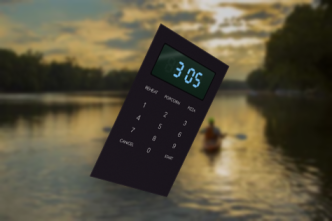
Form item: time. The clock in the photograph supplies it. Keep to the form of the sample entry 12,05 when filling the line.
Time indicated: 3,05
